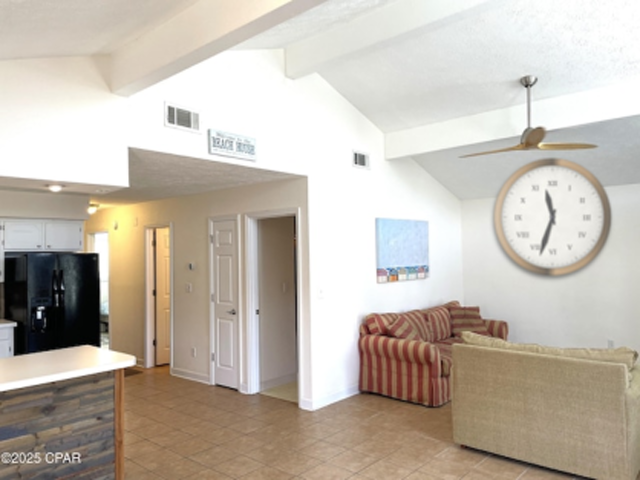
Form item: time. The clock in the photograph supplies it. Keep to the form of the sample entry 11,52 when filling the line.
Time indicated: 11,33
